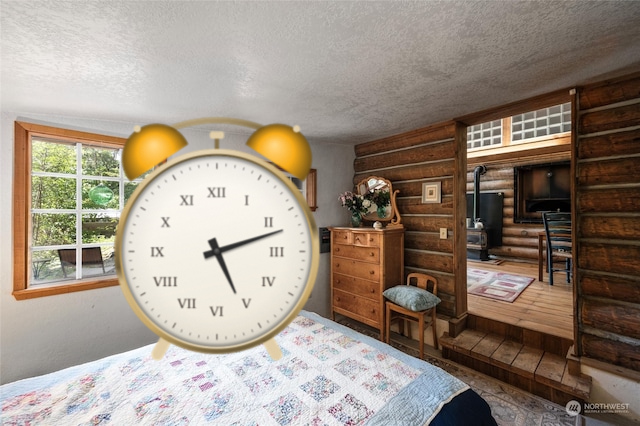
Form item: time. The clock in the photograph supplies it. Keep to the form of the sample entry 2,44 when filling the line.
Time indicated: 5,12
